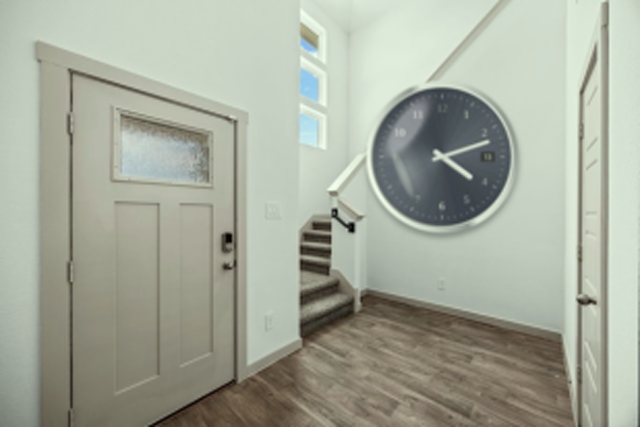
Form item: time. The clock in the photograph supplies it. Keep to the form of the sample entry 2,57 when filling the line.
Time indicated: 4,12
